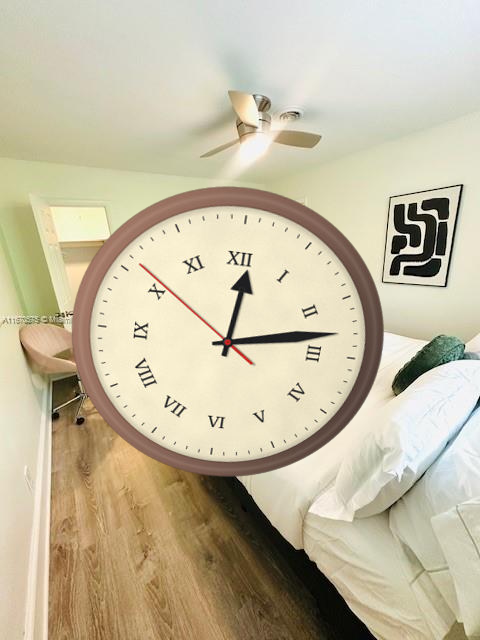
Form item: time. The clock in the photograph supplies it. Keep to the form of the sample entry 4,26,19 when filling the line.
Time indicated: 12,12,51
